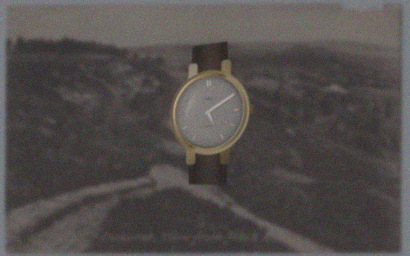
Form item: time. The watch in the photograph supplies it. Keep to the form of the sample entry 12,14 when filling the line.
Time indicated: 5,10
